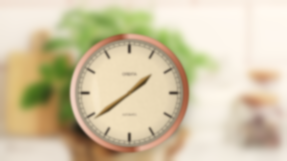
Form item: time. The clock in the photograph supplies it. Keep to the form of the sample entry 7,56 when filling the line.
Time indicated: 1,39
